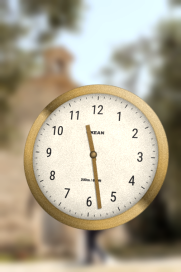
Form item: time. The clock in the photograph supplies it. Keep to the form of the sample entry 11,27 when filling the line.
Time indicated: 11,28
